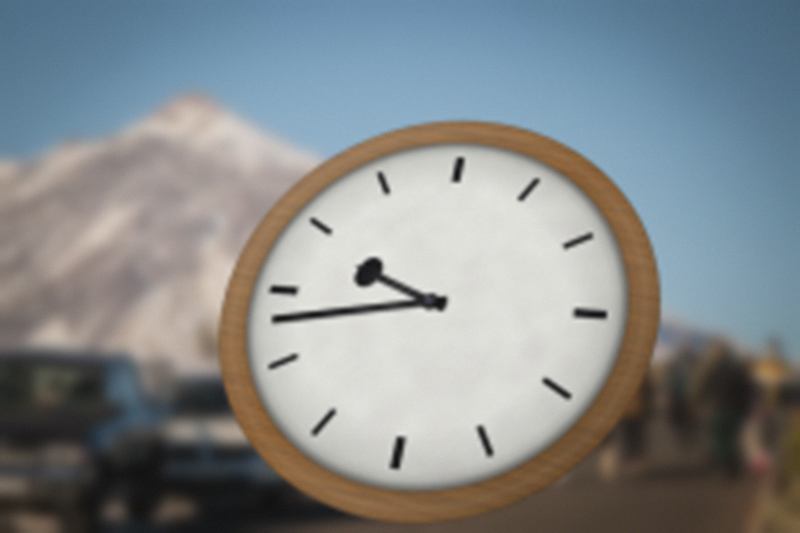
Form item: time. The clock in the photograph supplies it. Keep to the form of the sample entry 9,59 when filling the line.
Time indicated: 9,43
